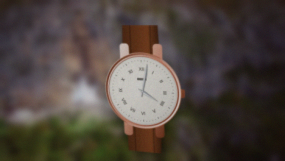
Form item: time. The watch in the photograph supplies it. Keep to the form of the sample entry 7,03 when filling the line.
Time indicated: 4,02
